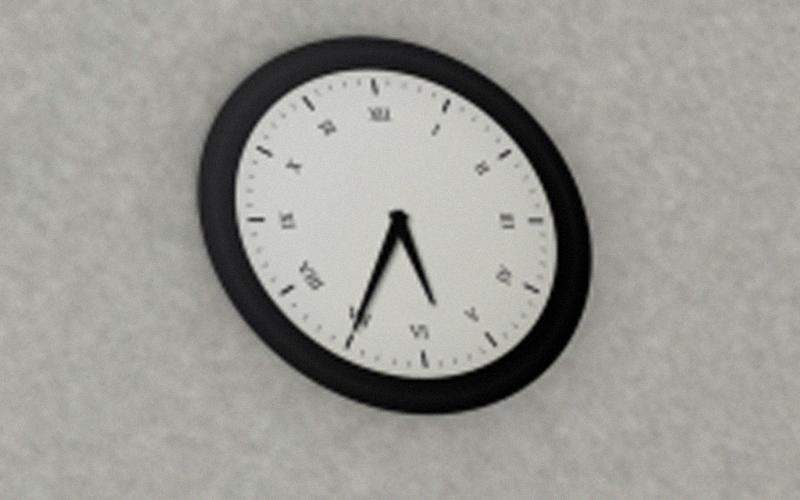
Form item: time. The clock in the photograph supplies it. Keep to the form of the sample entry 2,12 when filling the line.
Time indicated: 5,35
